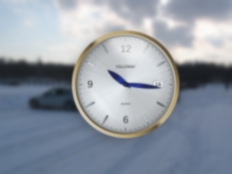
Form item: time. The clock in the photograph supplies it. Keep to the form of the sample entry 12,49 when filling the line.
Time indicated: 10,16
